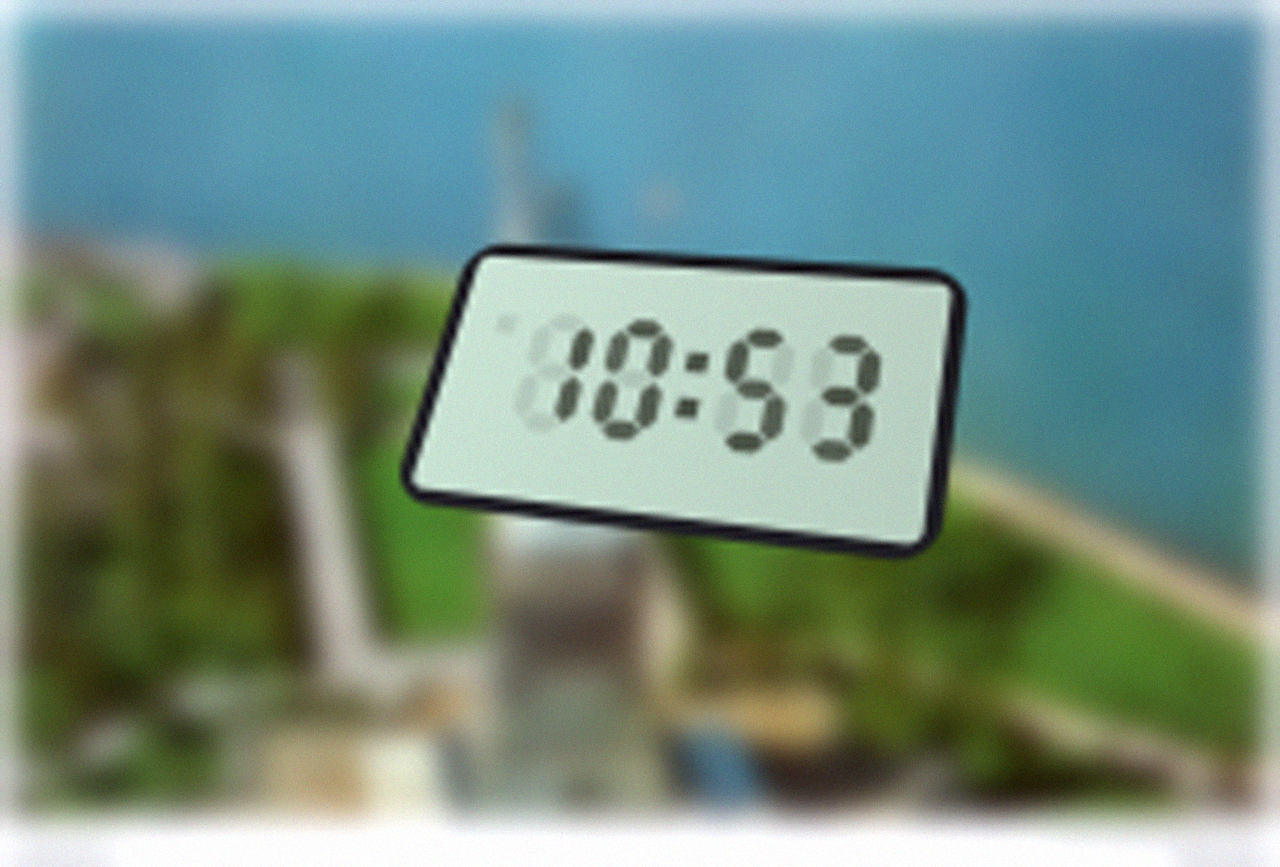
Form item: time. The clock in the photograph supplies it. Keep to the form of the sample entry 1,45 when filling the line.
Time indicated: 10,53
